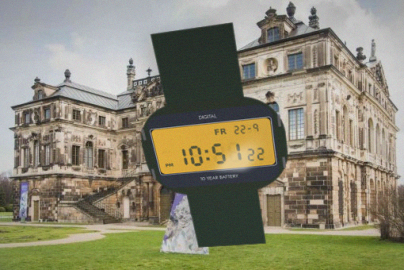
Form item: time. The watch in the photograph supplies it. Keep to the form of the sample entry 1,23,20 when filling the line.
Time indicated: 10,51,22
